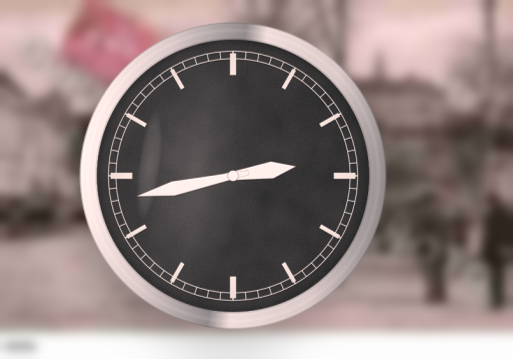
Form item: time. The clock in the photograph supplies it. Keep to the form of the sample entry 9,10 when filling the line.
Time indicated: 2,43
